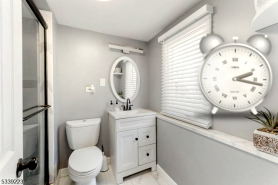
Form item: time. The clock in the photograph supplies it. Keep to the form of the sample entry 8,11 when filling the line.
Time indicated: 2,17
